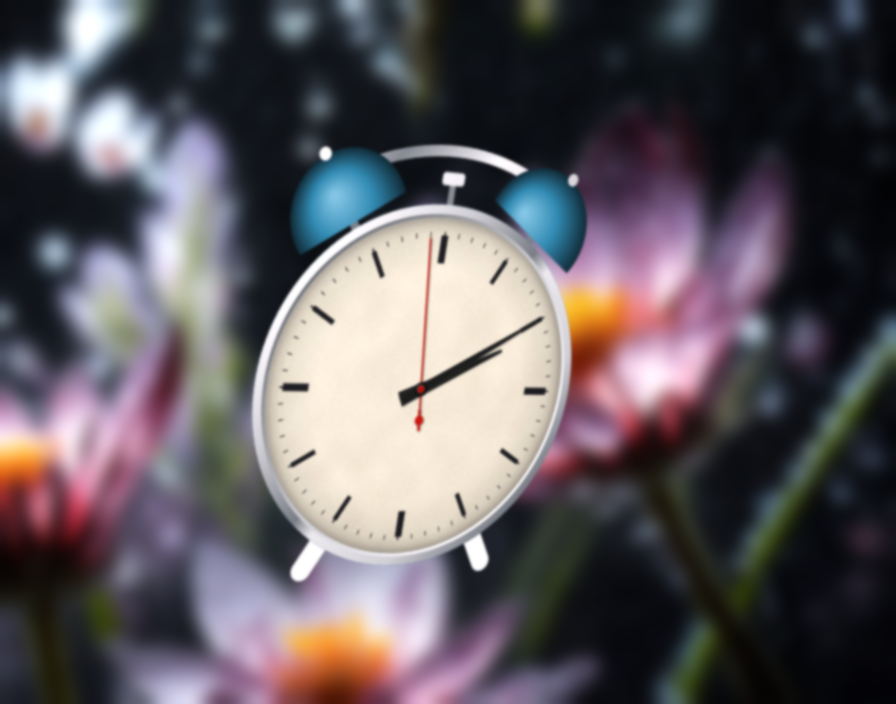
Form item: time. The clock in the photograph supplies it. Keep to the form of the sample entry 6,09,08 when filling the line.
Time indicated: 2,09,59
